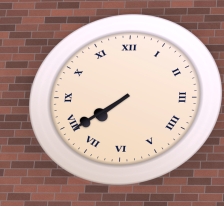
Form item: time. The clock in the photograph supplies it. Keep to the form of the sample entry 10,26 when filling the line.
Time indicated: 7,39
